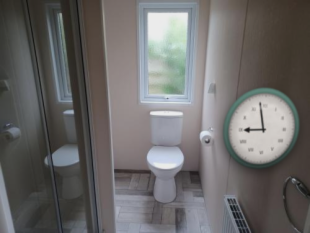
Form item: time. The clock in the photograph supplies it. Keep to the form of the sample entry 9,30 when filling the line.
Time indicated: 8,58
